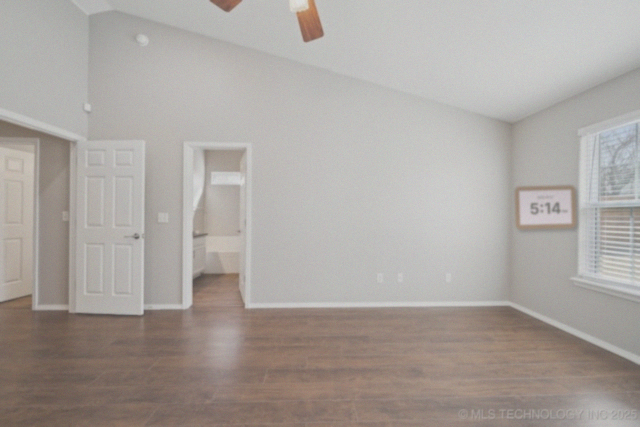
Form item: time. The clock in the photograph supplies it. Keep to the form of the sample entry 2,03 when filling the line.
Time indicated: 5,14
